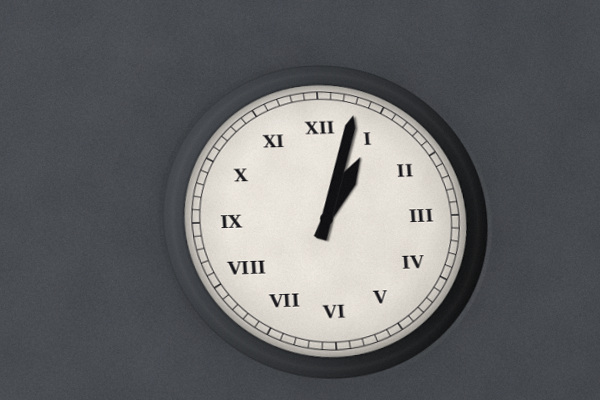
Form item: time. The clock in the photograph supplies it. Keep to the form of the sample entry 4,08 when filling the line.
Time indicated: 1,03
